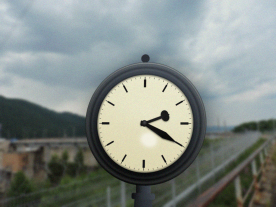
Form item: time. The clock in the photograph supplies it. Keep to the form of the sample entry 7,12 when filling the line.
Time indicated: 2,20
